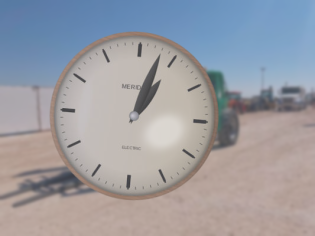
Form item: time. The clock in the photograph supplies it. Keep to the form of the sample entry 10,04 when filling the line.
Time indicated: 1,03
